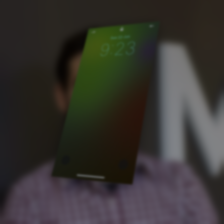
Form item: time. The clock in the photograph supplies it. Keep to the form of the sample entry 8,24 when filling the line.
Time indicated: 9,23
